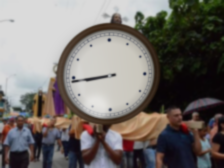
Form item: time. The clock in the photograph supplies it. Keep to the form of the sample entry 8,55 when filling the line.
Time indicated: 8,44
